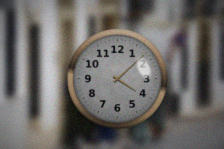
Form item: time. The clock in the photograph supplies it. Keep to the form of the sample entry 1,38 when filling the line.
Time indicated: 4,08
